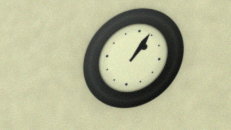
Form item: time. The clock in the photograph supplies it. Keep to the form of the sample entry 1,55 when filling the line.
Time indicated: 1,04
